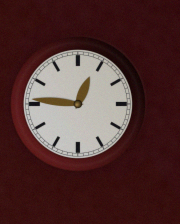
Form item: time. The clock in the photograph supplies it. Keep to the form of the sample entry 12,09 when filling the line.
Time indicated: 12,46
